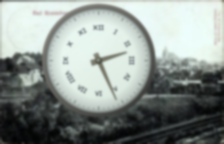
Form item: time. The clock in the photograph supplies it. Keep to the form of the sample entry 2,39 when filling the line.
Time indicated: 2,26
